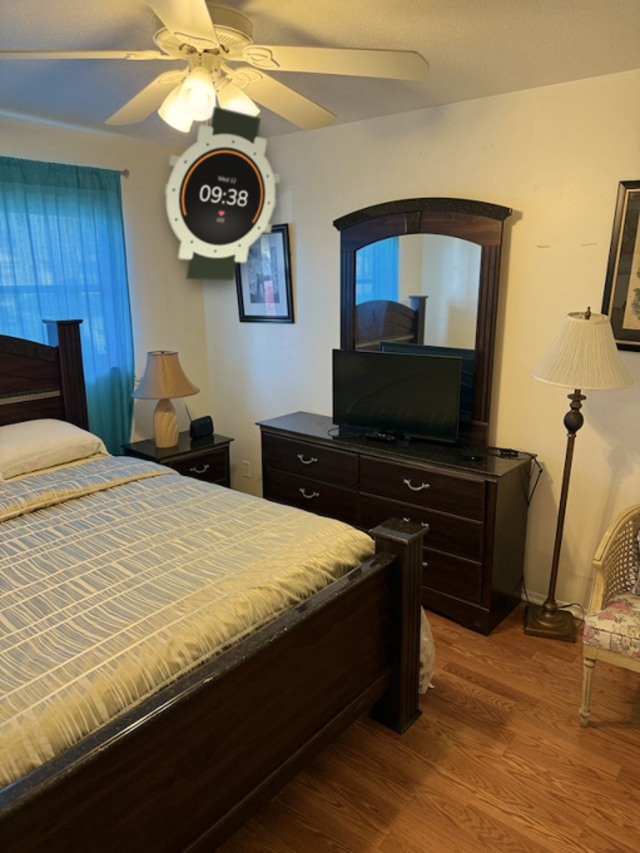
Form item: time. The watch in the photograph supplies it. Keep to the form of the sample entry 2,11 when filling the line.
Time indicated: 9,38
